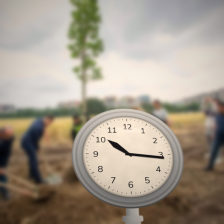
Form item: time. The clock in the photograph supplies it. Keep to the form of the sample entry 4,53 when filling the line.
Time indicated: 10,16
